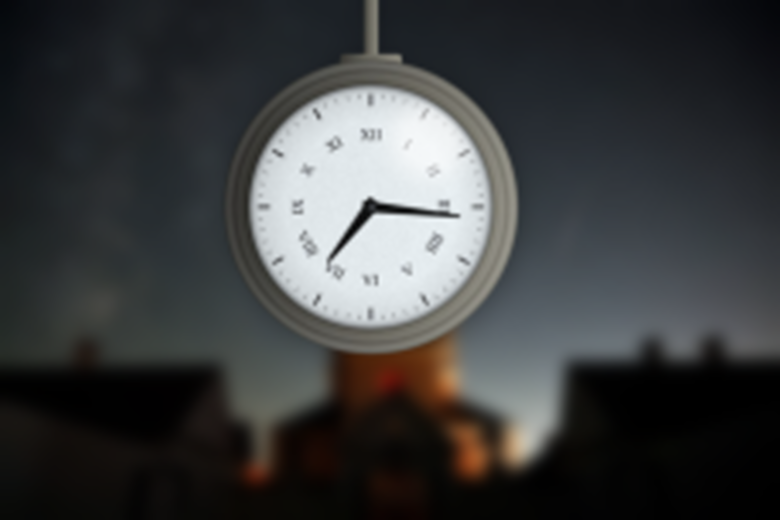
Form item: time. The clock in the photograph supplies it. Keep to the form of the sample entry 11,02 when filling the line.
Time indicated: 7,16
